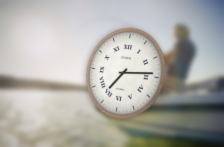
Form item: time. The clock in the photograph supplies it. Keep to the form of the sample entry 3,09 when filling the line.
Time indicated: 7,14
